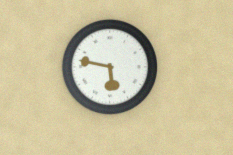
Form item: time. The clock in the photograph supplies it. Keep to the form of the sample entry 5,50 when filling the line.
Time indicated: 5,47
